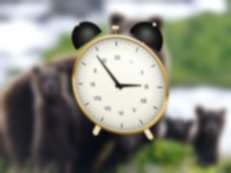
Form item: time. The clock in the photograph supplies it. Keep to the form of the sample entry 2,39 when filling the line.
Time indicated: 2,54
